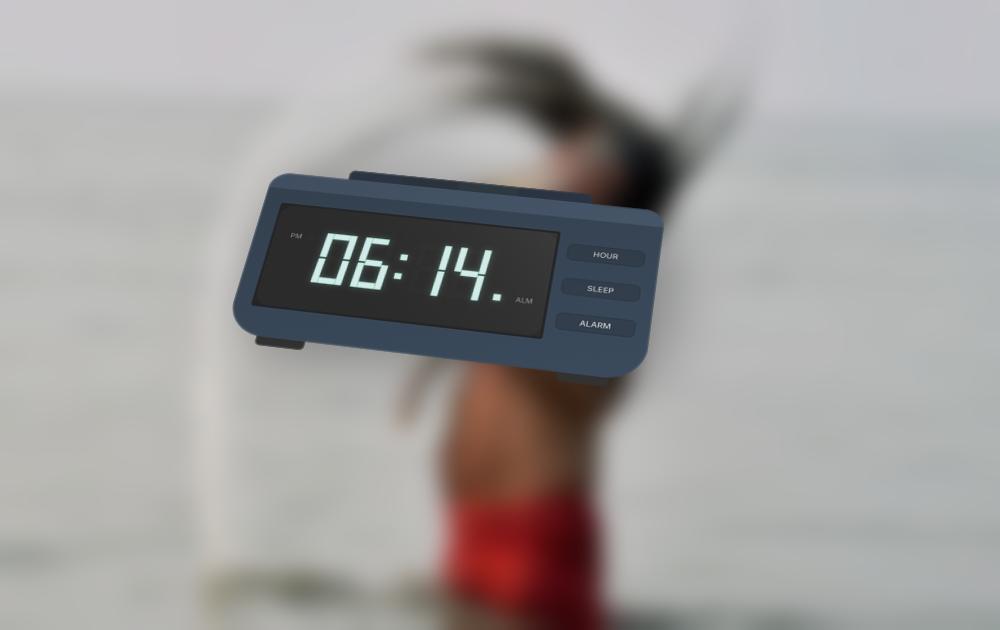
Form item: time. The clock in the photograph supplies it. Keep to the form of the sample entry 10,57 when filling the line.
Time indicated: 6,14
